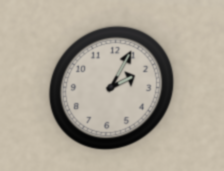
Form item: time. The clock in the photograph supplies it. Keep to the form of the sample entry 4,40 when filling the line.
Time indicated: 2,04
